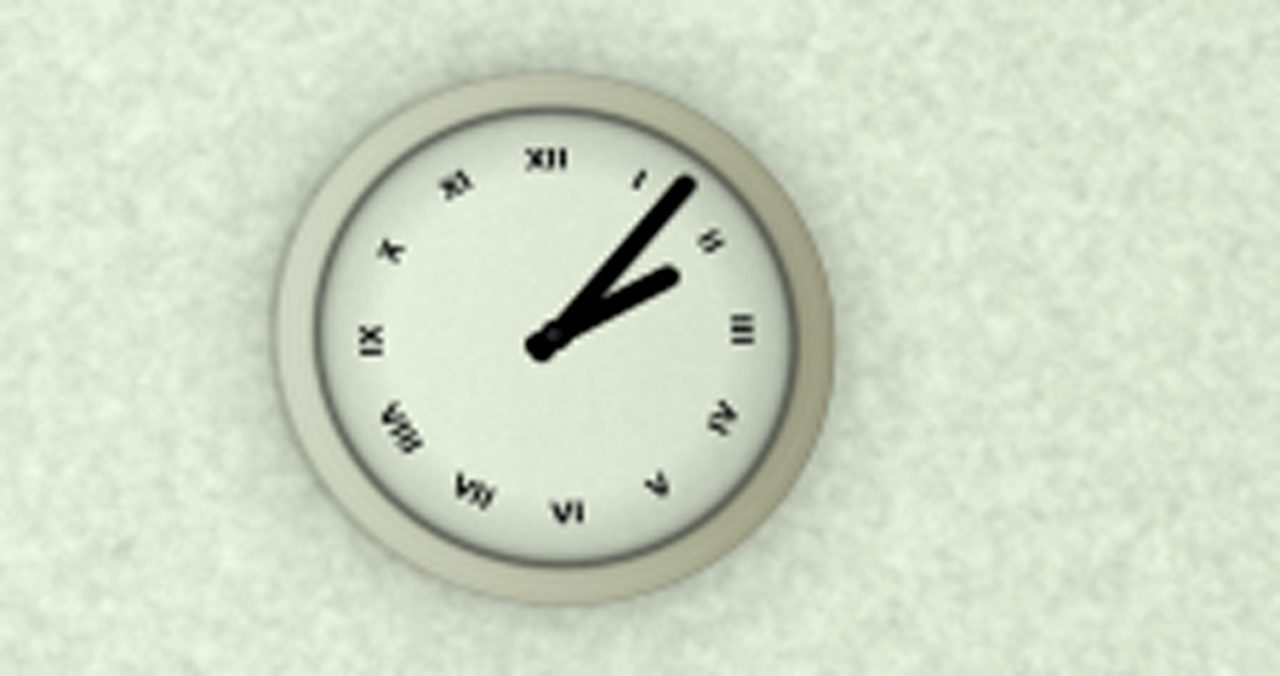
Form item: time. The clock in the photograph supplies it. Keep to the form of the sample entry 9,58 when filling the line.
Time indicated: 2,07
